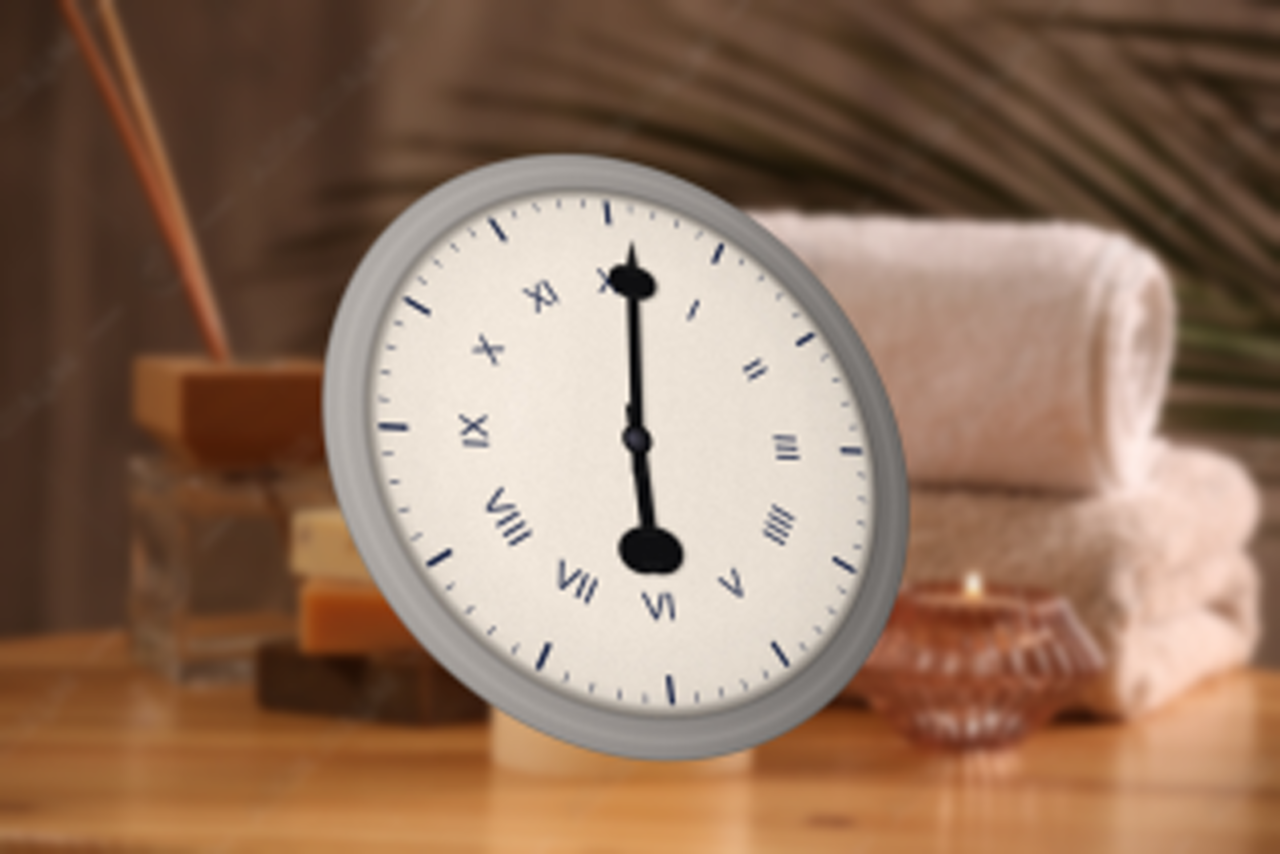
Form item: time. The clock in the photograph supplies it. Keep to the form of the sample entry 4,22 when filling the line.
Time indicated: 6,01
